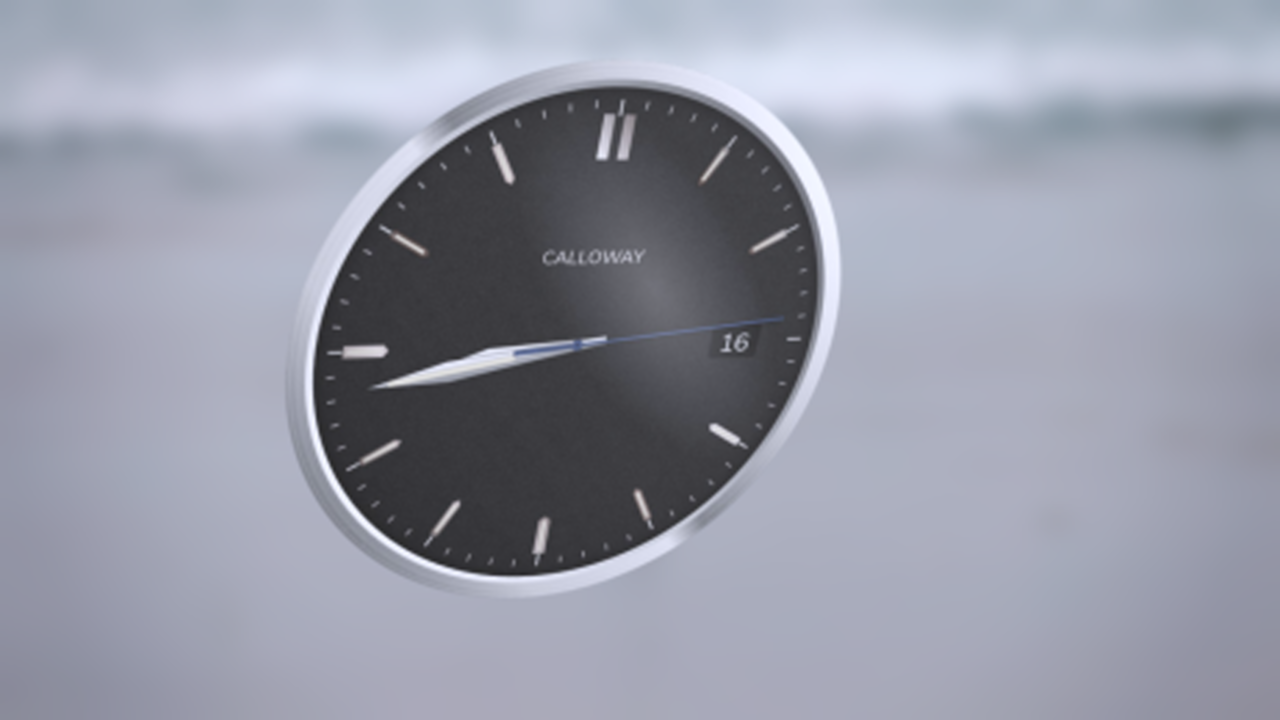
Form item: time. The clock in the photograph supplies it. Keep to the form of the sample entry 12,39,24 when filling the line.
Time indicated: 8,43,14
